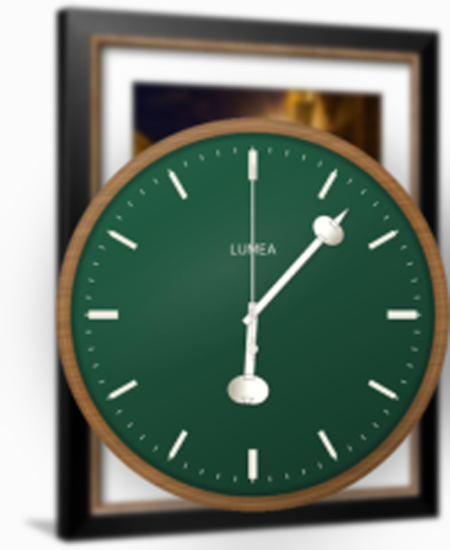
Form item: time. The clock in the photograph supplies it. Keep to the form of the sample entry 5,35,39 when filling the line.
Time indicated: 6,07,00
